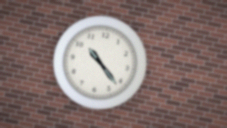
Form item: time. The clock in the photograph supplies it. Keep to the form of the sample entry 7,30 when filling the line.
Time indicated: 10,22
